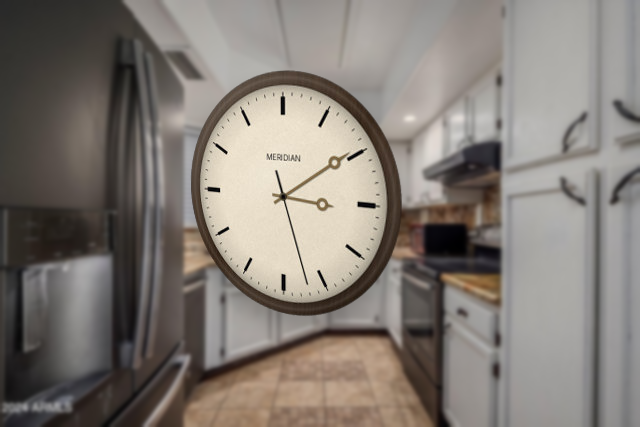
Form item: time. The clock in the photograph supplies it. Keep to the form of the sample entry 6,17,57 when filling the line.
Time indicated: 3,09,27
